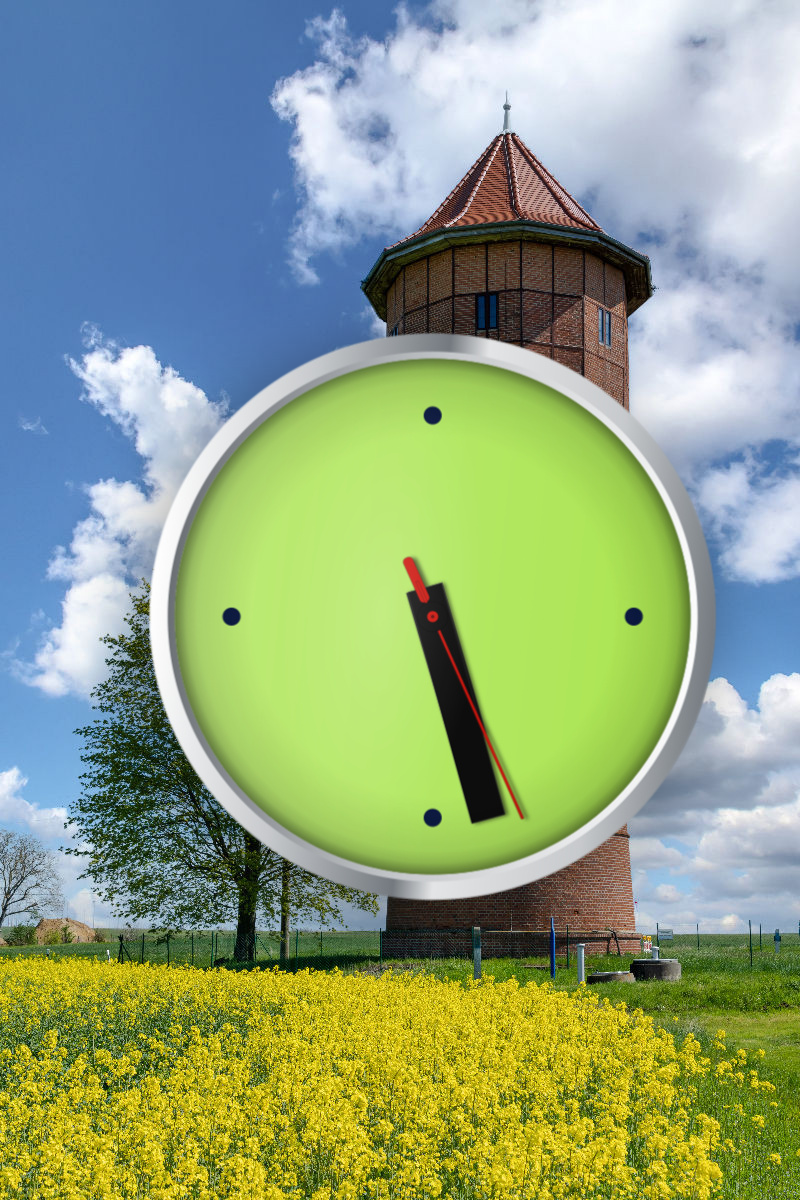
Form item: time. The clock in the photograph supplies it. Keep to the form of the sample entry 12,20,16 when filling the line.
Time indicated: 5,27,26
